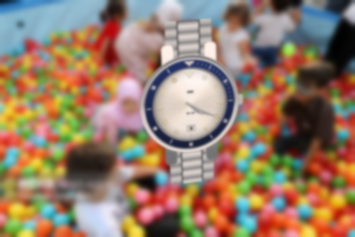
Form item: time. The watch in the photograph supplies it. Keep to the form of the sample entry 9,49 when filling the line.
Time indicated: 4,20
